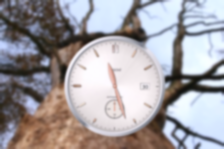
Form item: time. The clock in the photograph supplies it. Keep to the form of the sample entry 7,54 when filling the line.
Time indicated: 11,27
